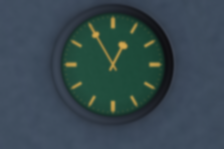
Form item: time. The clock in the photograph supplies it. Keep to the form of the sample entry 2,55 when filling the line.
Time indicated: 12,55
